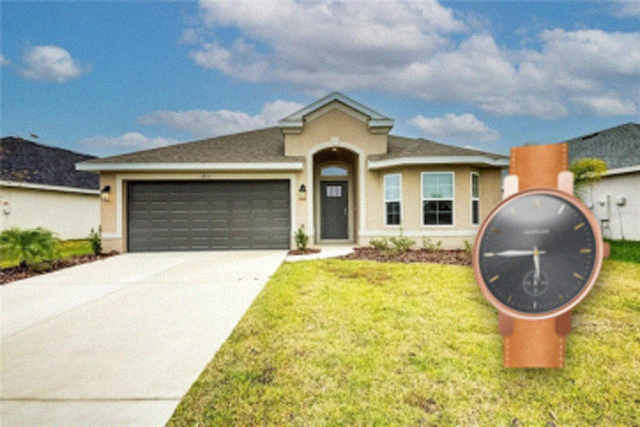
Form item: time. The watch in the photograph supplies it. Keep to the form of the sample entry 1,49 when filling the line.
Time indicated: 5,45
